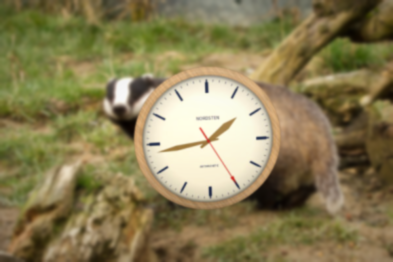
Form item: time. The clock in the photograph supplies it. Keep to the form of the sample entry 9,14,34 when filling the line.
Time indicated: 1,43,25
